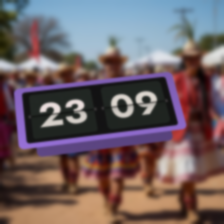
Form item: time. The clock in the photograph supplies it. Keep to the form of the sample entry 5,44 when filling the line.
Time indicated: 23,09
